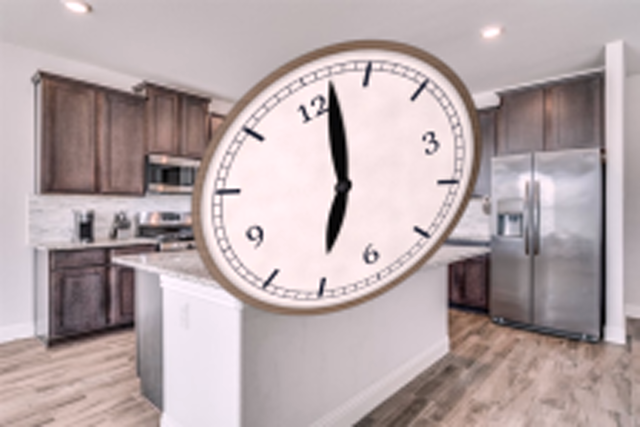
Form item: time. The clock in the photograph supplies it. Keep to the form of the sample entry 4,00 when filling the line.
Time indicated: 7,02
